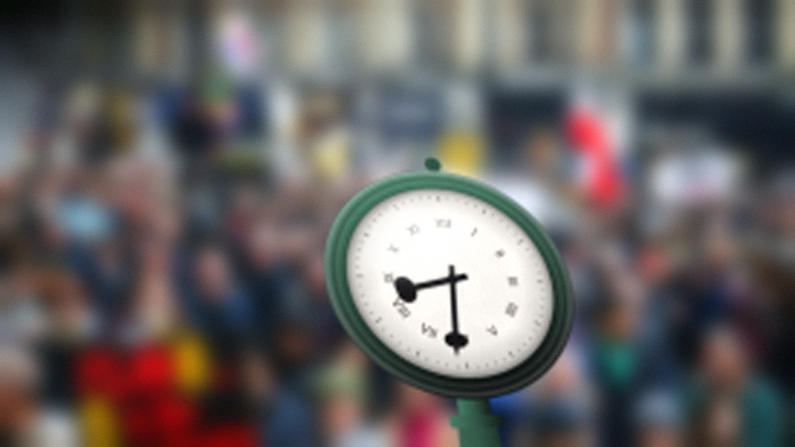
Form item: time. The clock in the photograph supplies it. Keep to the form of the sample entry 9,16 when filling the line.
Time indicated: 8,31
